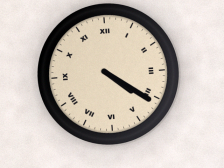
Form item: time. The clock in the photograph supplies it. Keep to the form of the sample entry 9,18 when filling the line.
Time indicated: 4,21
